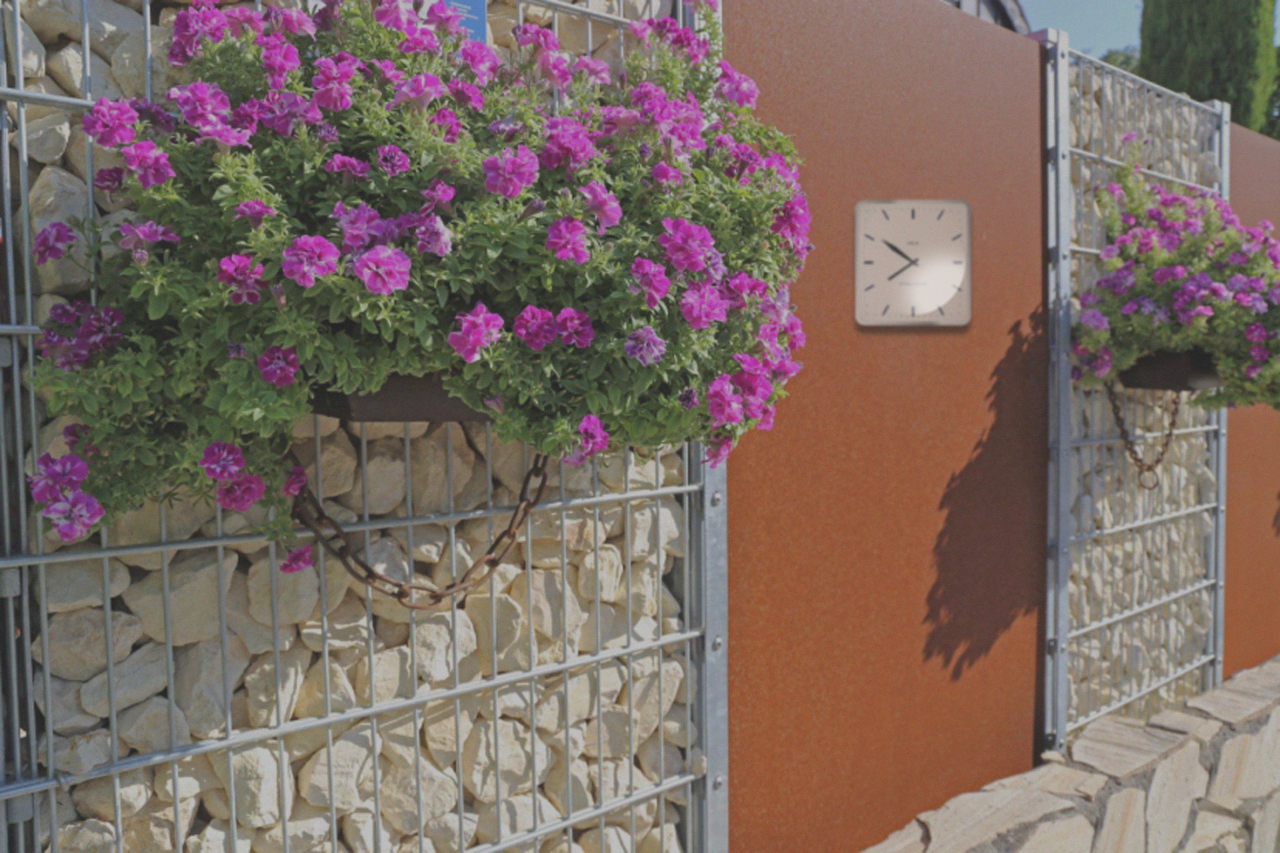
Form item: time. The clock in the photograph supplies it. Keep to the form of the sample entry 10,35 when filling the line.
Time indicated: 7,51
